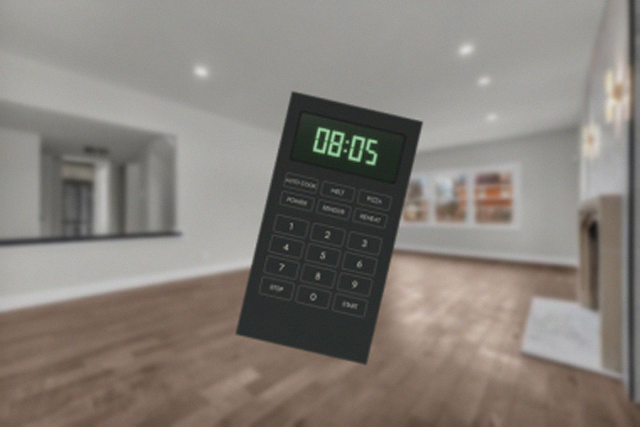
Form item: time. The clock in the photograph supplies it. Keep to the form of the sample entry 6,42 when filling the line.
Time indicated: 8,05
